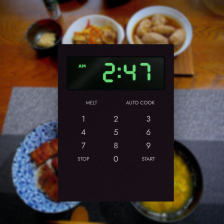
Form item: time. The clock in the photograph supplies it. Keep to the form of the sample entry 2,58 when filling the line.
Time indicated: 2,47
